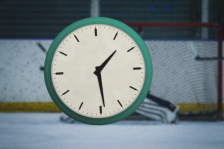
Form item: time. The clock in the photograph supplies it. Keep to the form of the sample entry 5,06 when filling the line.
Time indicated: 1,29
